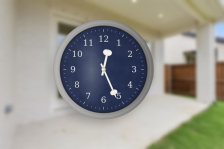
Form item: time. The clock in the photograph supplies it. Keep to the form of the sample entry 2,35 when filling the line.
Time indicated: 12,26
